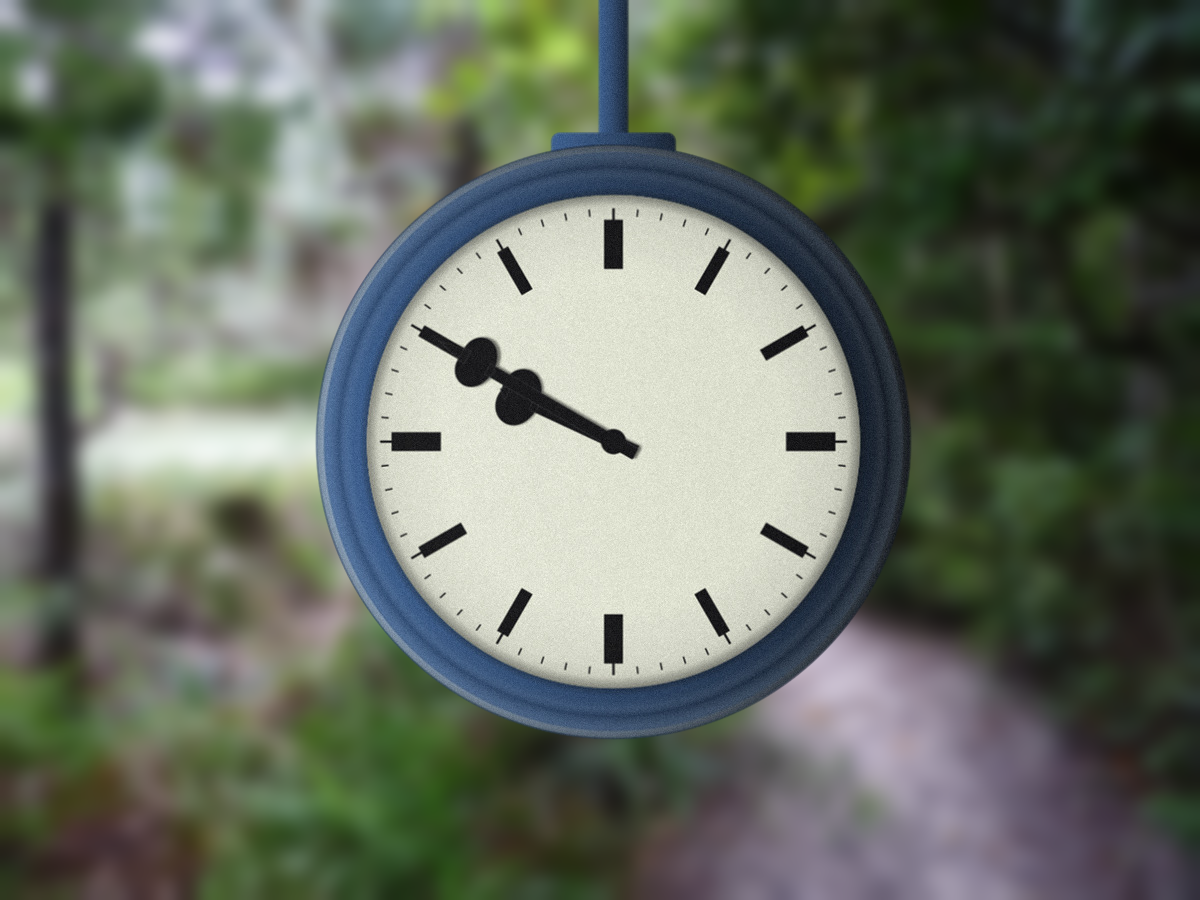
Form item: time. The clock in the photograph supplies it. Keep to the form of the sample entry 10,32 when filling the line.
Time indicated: 9,50
